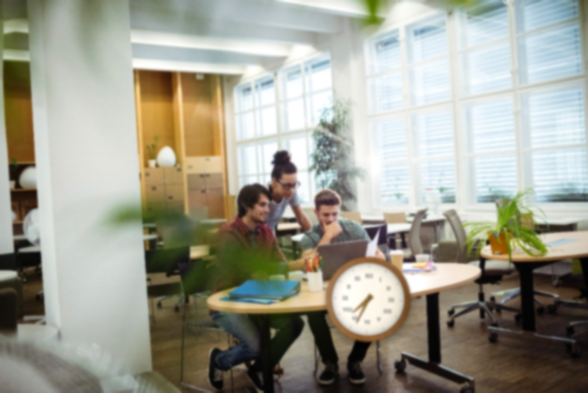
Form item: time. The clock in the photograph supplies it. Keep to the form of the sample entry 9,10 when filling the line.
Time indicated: 7,34
